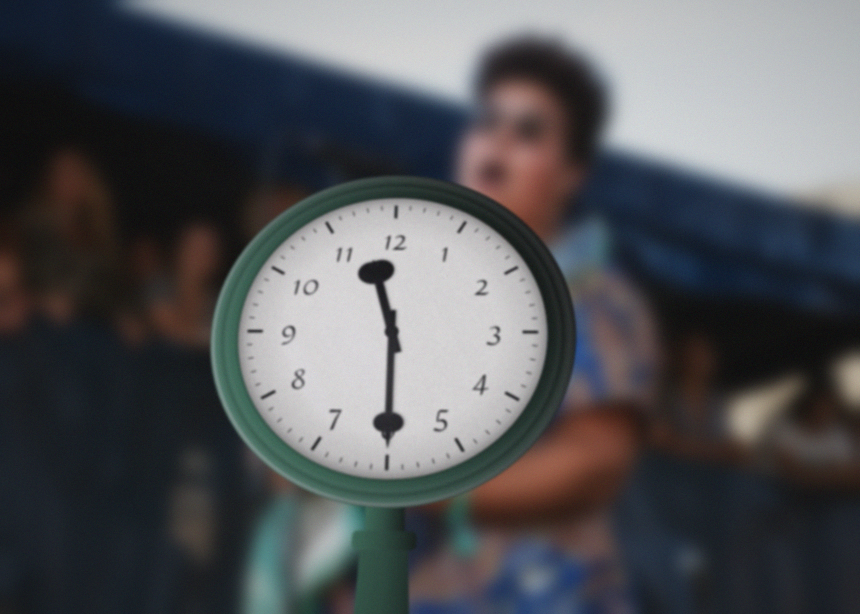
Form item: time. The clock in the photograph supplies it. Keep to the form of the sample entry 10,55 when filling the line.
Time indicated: 11,30
